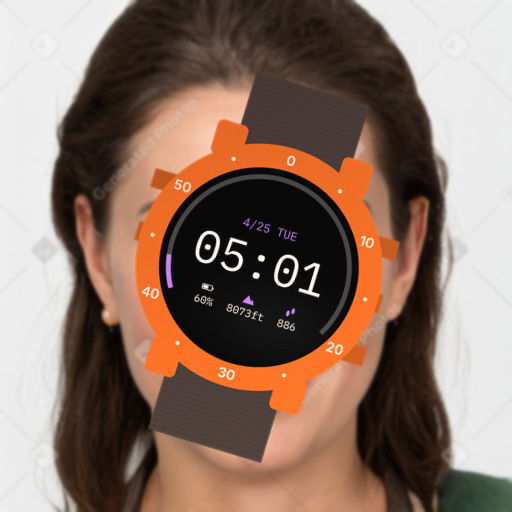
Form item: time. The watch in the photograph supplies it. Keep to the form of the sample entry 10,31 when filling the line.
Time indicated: 5,01
